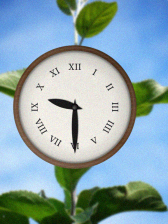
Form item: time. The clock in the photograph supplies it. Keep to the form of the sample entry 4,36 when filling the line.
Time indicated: 9,30
